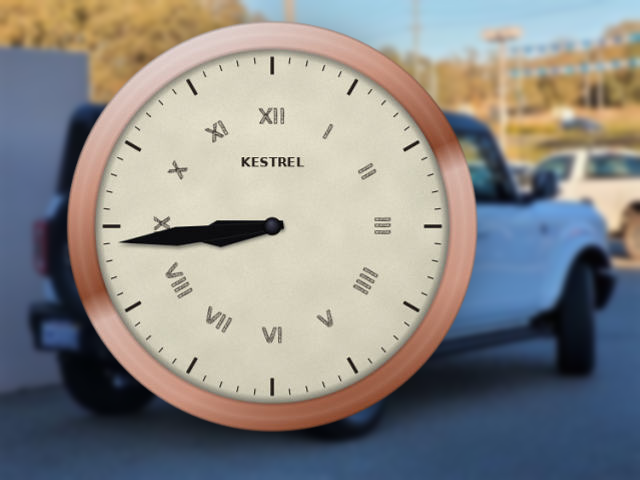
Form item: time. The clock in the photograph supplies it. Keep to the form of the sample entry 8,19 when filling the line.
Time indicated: 8,44
